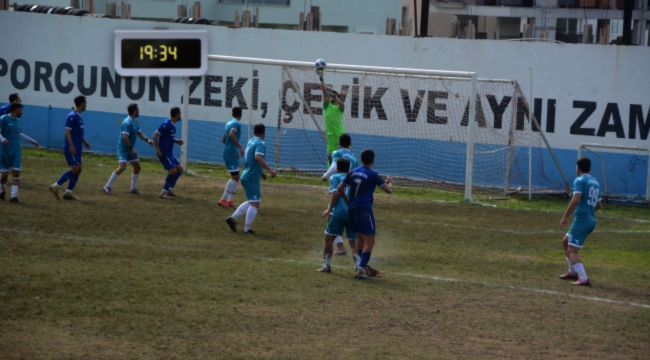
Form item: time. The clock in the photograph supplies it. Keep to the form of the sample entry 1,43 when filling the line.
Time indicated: 19,34
